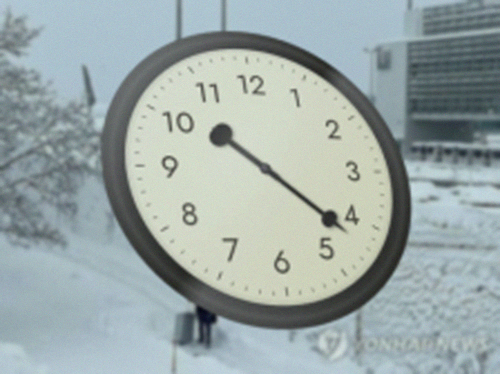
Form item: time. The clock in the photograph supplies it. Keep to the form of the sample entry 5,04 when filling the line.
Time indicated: 10,22
